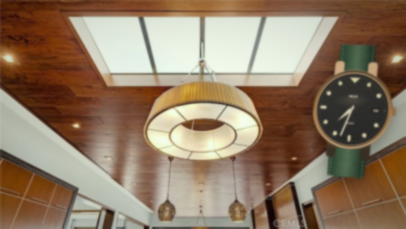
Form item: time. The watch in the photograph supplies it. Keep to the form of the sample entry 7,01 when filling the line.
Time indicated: 7,33
